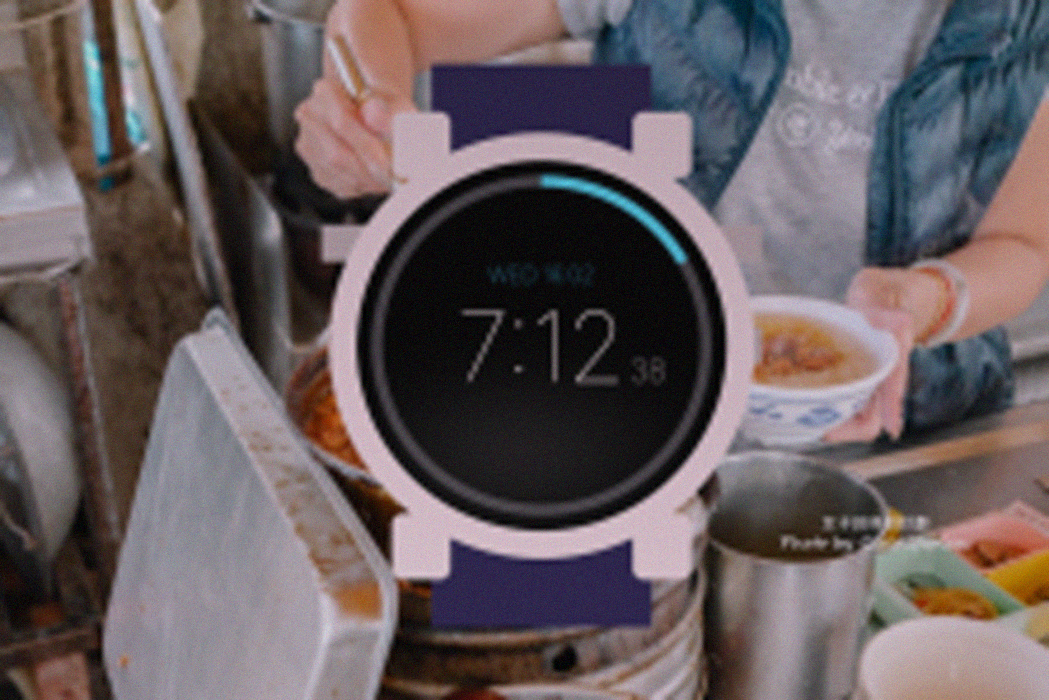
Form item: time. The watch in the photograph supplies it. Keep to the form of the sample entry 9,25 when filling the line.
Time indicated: 7,12
